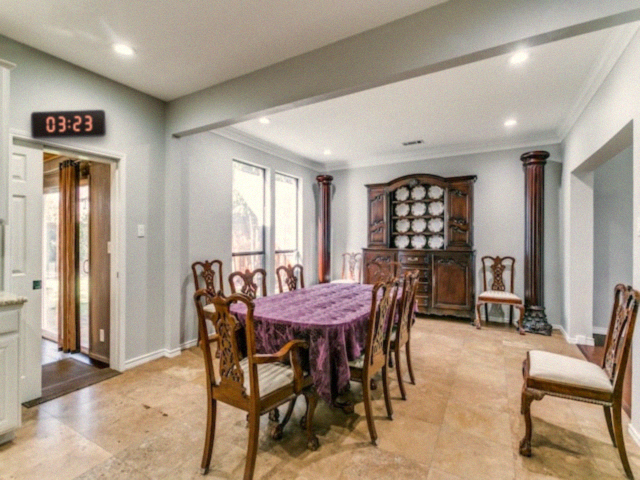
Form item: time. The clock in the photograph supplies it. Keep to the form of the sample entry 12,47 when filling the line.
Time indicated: 3,23
